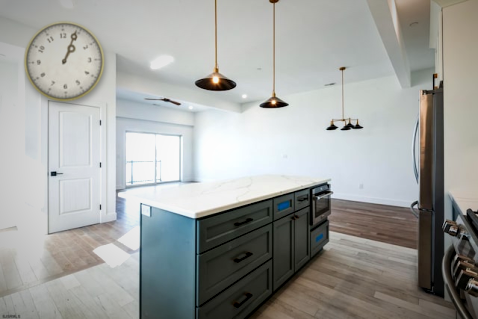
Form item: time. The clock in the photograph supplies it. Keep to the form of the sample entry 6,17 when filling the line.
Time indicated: 1,04
